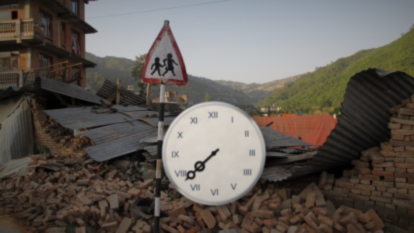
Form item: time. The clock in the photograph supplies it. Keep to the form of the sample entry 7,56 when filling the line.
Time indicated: 7,38
